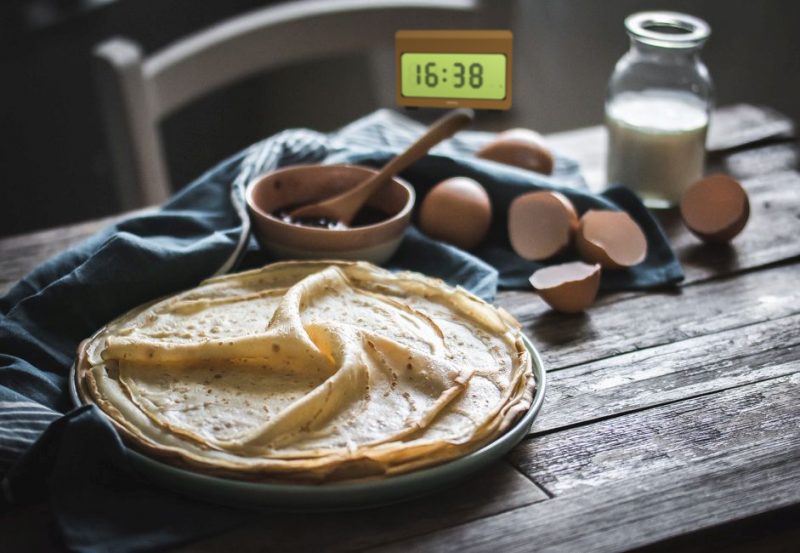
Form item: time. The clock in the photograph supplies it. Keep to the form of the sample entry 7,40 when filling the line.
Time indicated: 16,38
